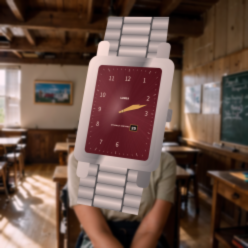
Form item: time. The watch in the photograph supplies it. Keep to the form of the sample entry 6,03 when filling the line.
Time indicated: 2,12
